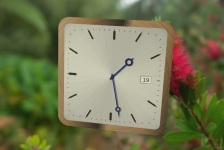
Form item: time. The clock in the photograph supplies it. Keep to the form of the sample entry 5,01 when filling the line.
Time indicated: 1,28
